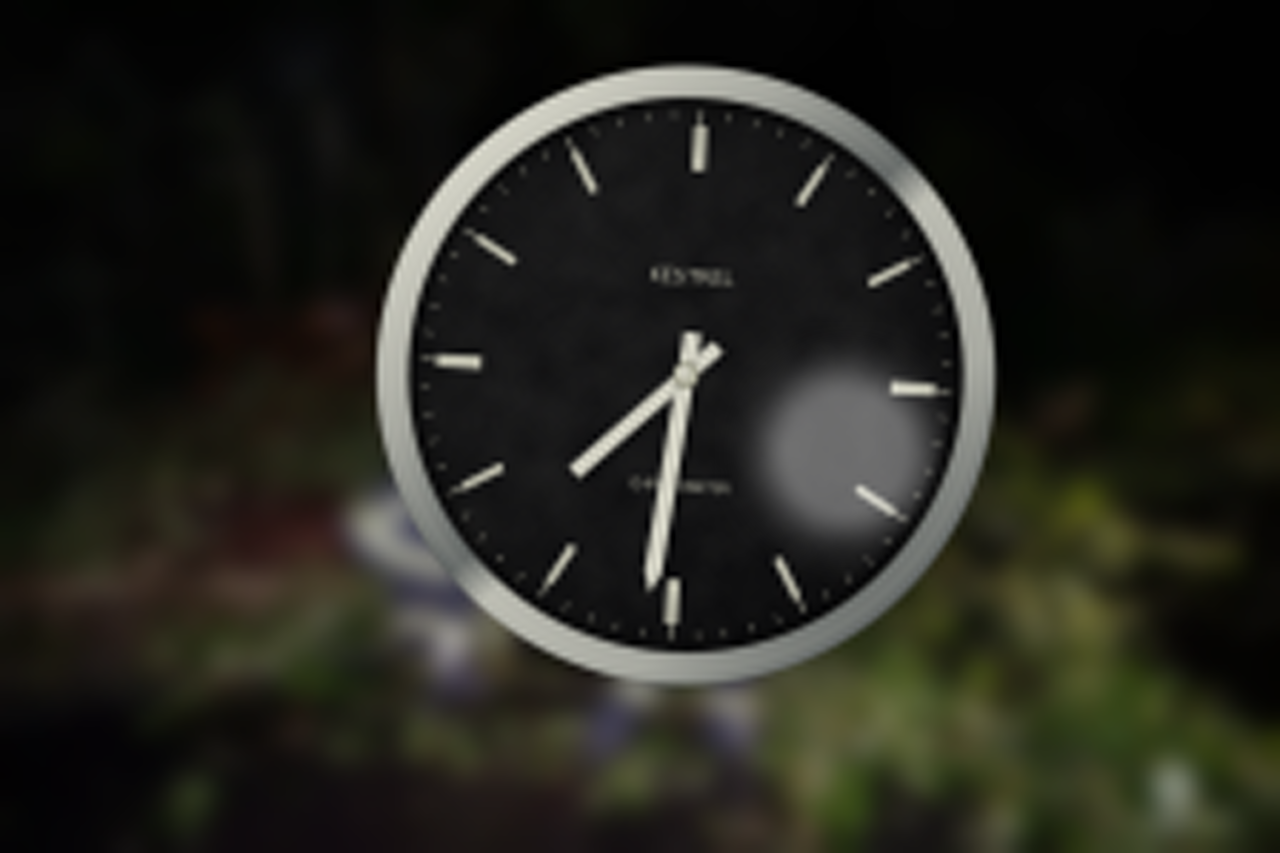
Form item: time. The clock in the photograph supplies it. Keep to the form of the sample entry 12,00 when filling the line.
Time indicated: 7,31
